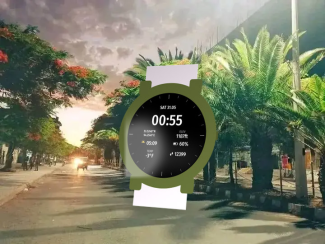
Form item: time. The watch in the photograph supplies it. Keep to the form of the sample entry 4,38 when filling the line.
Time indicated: 0,55
